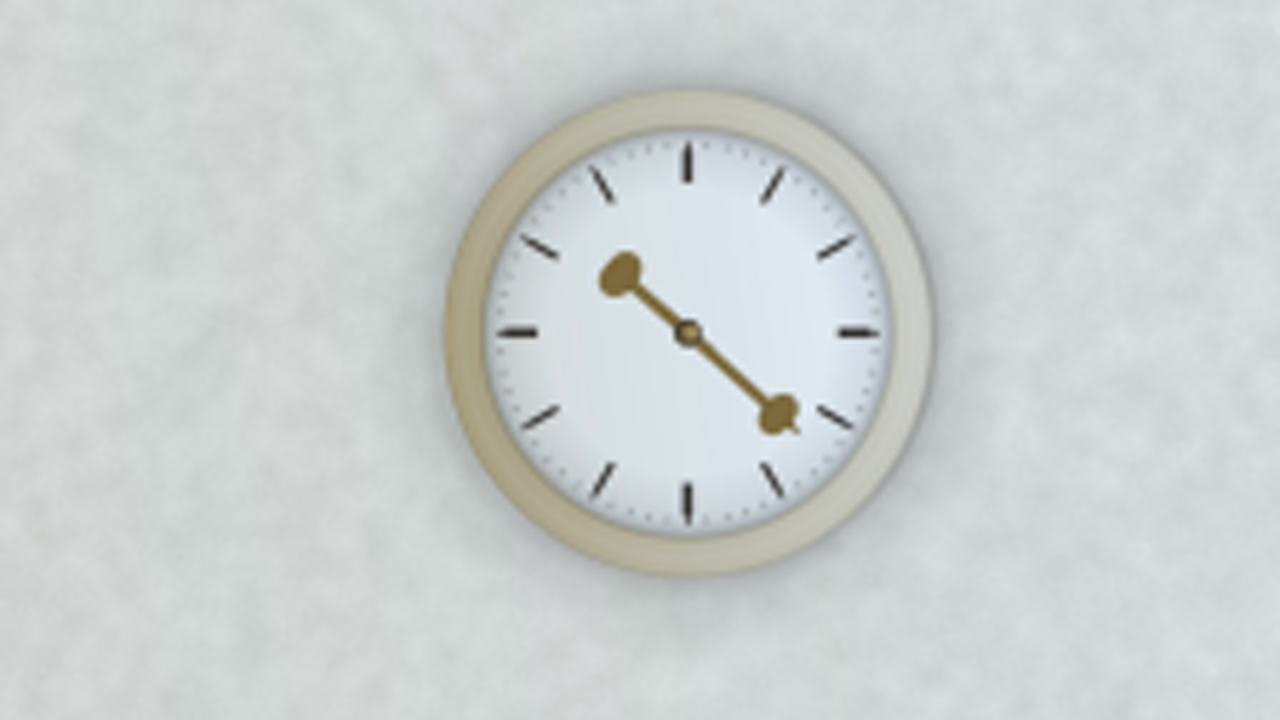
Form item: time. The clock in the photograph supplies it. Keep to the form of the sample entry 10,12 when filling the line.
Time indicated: 10,22
